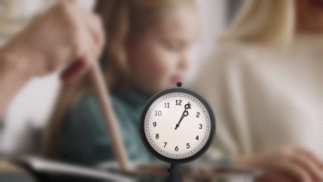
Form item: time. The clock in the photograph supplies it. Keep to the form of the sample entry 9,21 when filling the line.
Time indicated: 1,04
